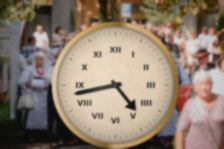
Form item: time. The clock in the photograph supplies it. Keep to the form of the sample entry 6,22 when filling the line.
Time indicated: 4,43
